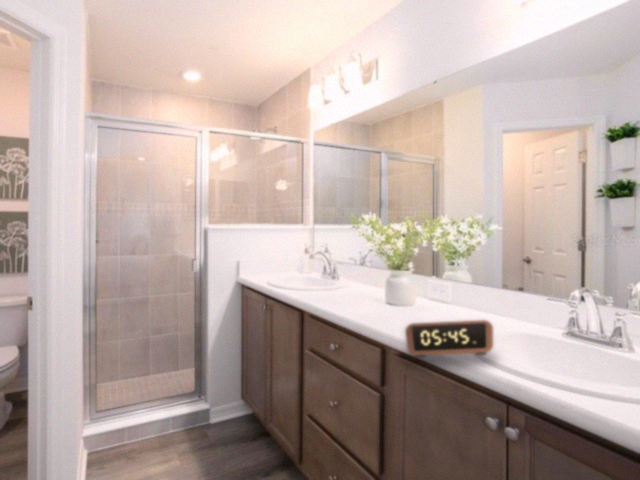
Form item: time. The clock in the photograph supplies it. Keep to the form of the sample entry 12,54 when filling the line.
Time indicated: 5,45
